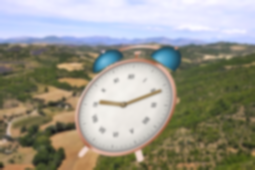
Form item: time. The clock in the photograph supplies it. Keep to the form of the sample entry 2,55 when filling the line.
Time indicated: 9,11
